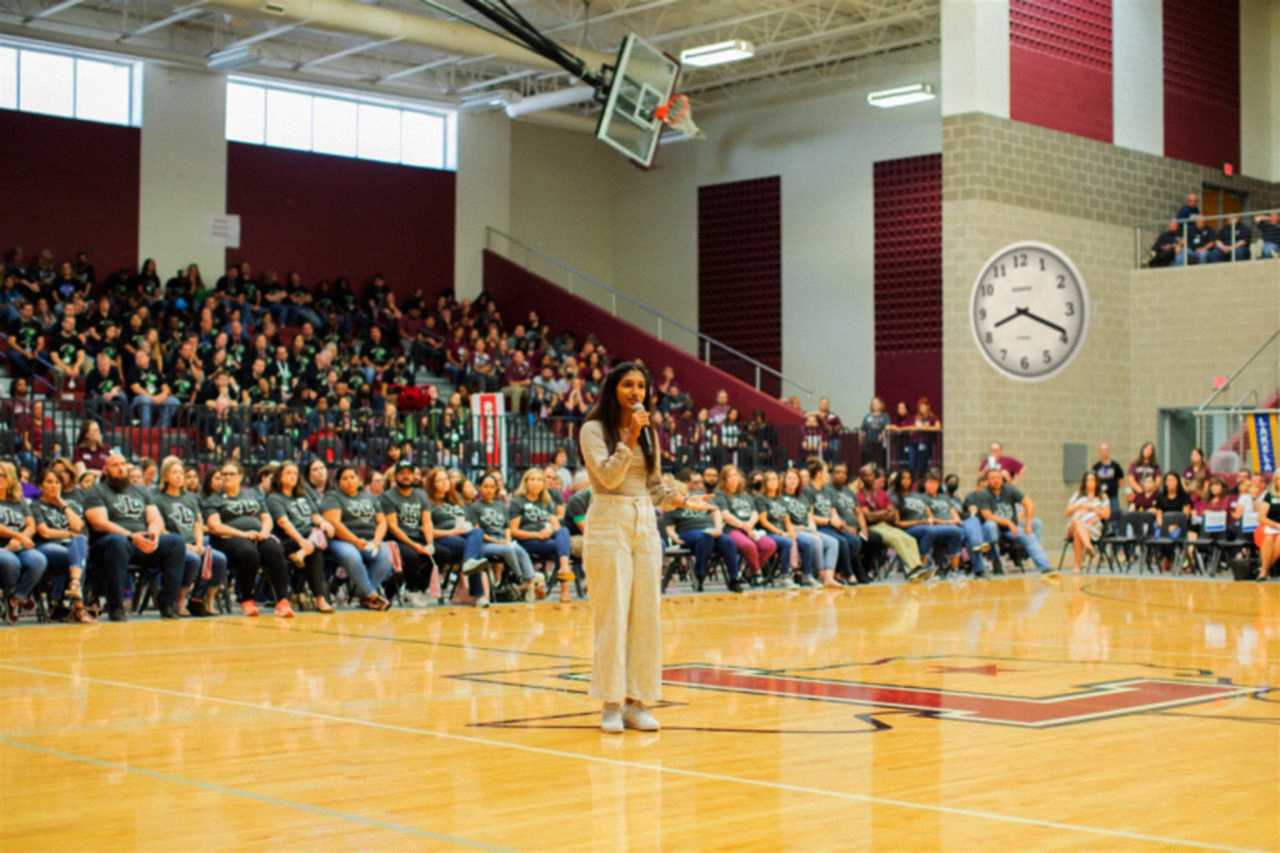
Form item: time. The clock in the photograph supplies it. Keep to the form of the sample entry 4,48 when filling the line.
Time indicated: 8,19
